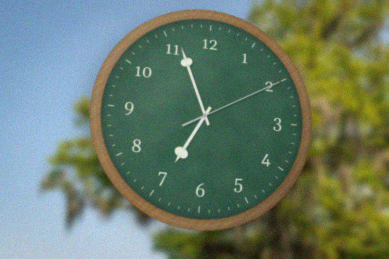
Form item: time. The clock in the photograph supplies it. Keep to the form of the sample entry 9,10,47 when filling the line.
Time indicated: 6,56,10
